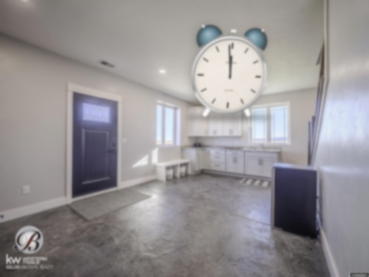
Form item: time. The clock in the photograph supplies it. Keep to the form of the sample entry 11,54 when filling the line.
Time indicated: 11,59
